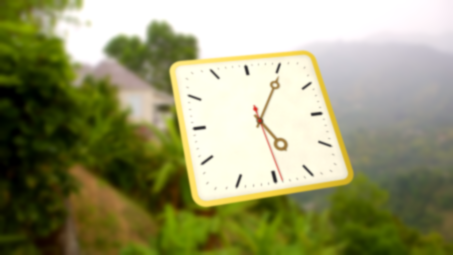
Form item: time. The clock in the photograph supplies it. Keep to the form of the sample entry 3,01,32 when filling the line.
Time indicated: 5,05,29
